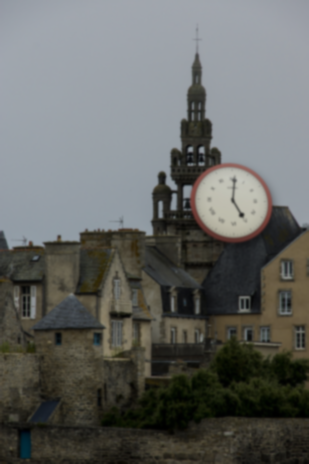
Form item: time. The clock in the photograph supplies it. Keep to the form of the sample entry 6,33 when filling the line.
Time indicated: 5,01
